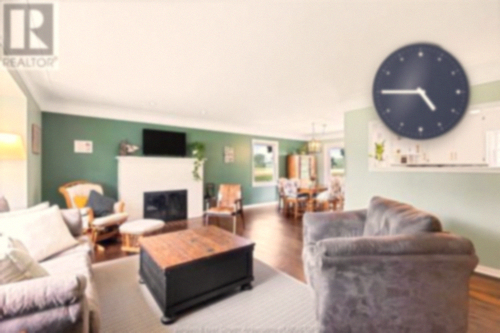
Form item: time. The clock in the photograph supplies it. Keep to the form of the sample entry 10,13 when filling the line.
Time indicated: 4,45
